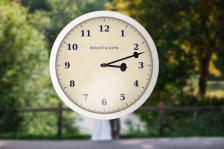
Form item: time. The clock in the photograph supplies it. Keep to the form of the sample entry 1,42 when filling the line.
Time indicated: 3,12
